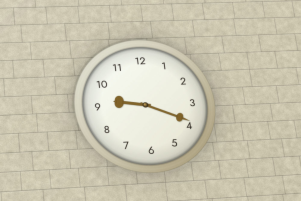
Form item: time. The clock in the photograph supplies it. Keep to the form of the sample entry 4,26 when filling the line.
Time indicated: 9,19
